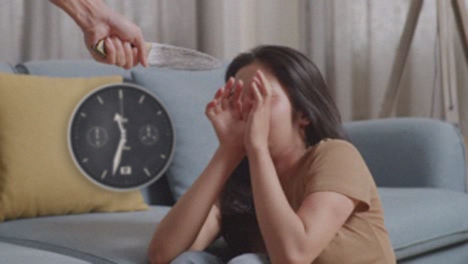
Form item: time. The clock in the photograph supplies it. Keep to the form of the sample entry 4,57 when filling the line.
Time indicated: 11,33
